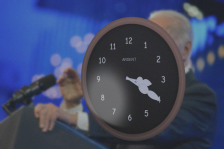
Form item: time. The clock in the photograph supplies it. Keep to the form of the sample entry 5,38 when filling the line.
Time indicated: 3,20
